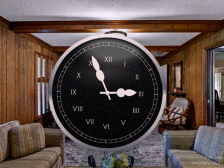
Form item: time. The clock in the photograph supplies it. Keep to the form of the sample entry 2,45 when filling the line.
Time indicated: 2,56
